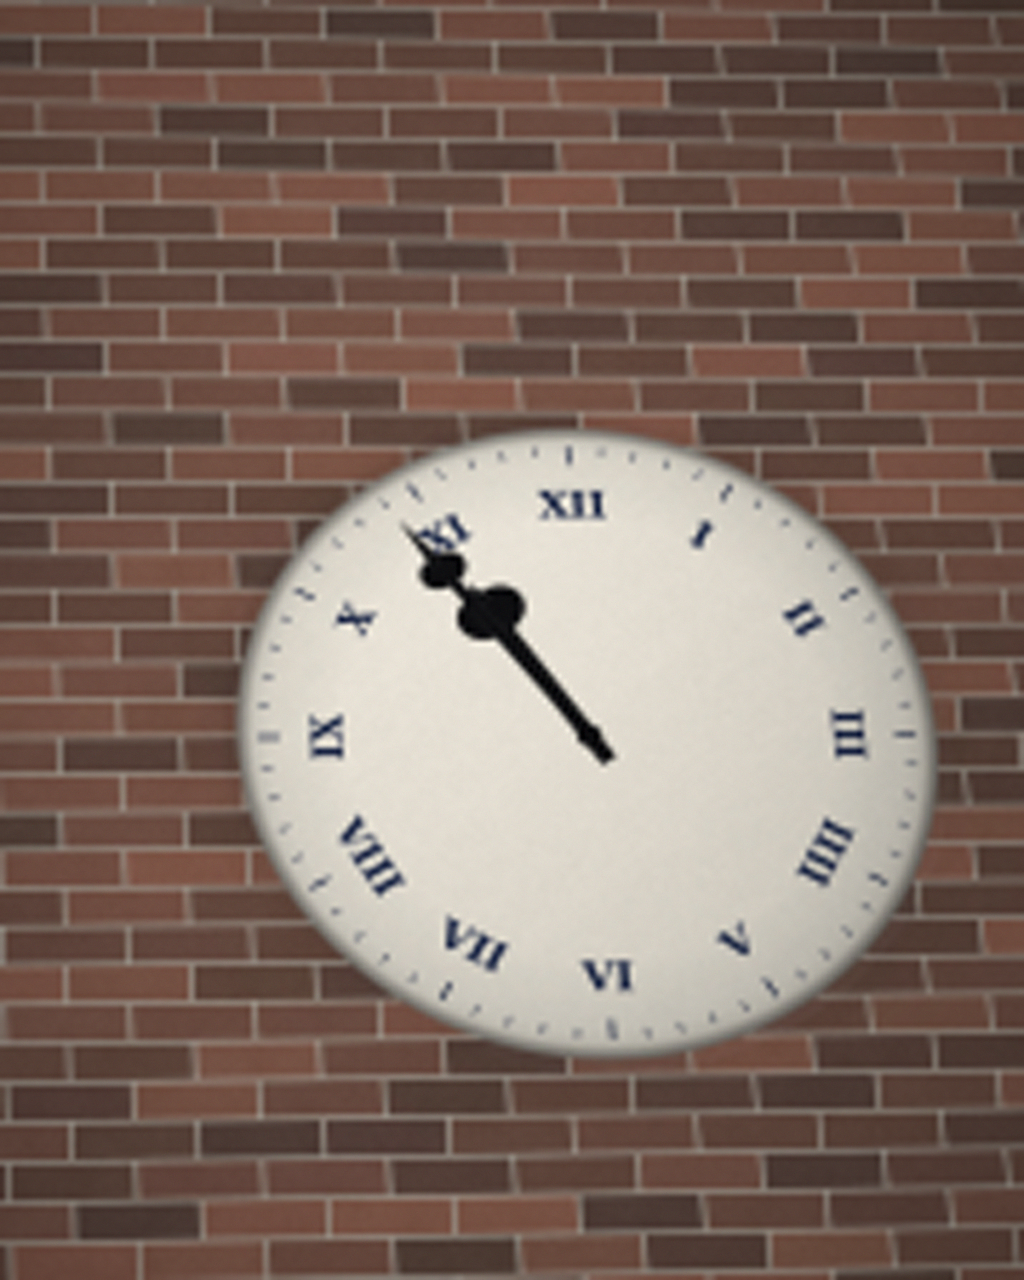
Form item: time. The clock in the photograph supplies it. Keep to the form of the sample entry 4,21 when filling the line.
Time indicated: 10,54
